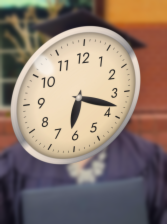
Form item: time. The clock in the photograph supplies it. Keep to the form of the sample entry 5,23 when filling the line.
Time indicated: 6,18
